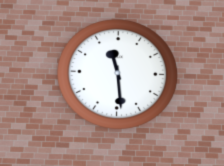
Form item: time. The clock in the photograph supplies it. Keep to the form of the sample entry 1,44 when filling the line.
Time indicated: 11,29
